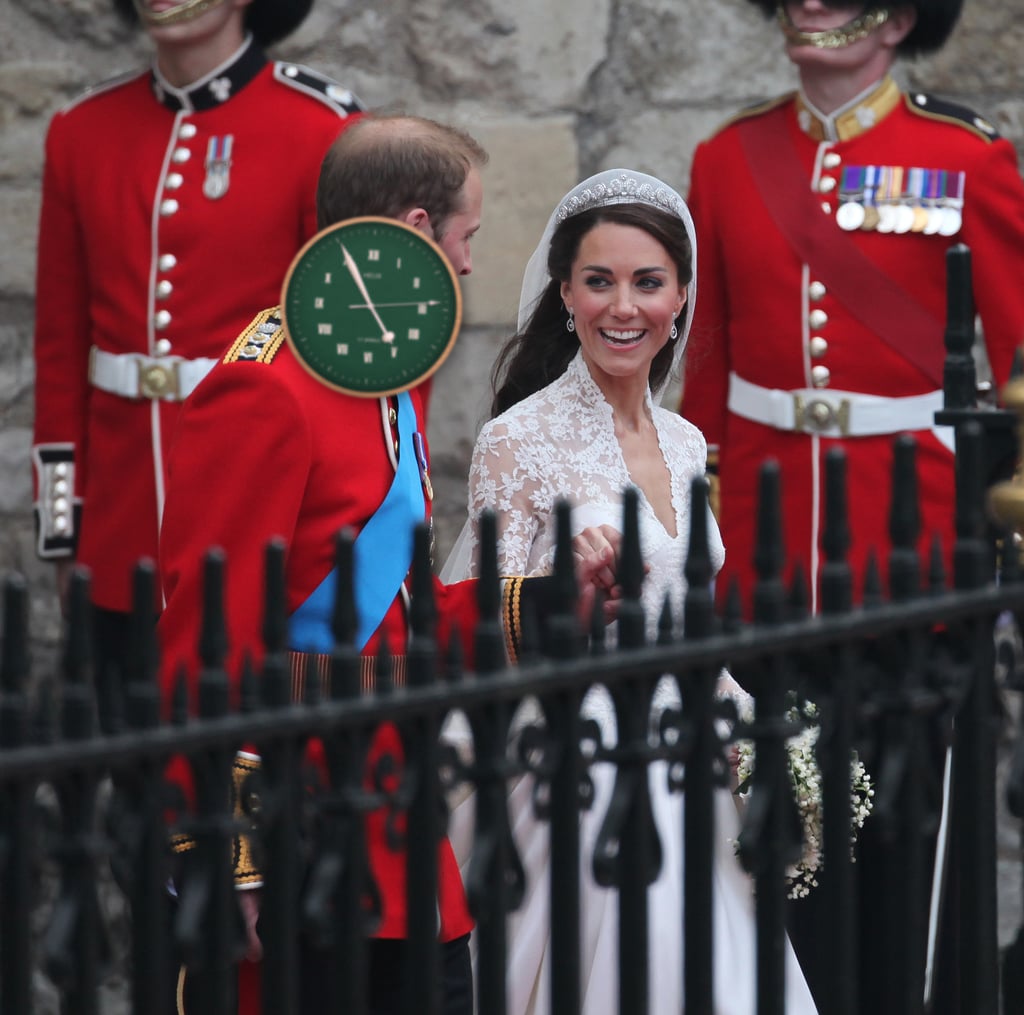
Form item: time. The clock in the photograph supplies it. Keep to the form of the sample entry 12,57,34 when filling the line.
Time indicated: 4,55,14
